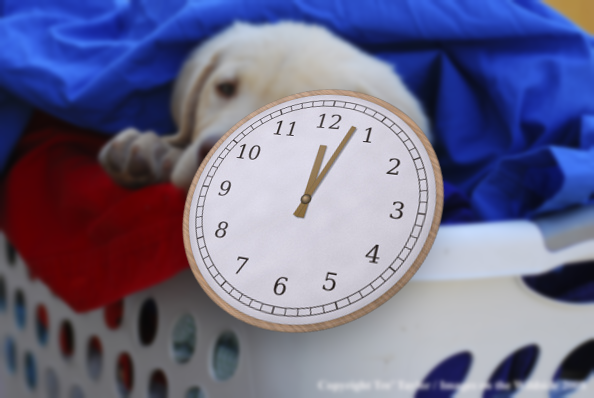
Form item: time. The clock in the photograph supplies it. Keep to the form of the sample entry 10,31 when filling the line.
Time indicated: 12,03
